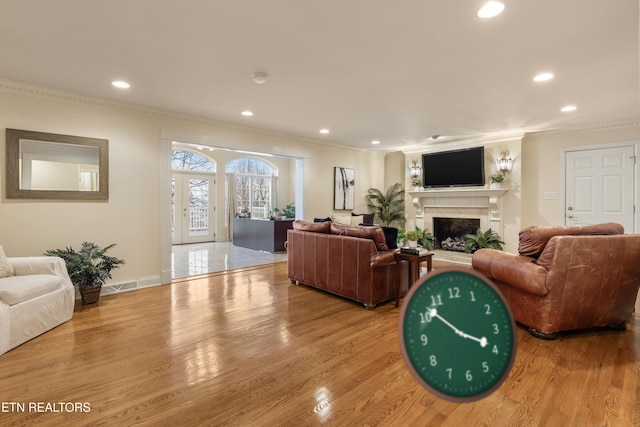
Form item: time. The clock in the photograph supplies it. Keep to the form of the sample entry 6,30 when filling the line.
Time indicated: 3,52
